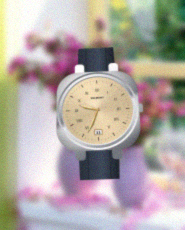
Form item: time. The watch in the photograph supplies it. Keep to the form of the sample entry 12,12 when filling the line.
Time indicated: 9,34
